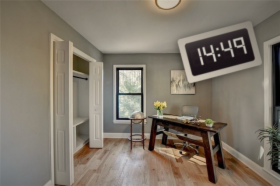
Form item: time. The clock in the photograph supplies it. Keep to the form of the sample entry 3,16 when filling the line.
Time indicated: 14,49
